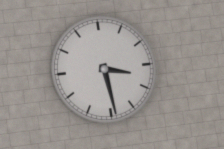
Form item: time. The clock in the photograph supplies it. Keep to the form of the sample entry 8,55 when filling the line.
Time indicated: 3,29
